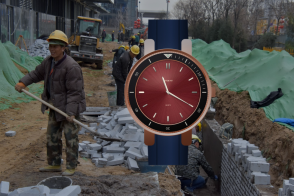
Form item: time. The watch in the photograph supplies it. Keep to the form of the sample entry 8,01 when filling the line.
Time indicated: 11,20
